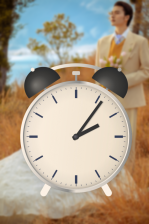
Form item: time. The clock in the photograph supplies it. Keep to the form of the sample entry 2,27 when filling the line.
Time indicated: 2,06
